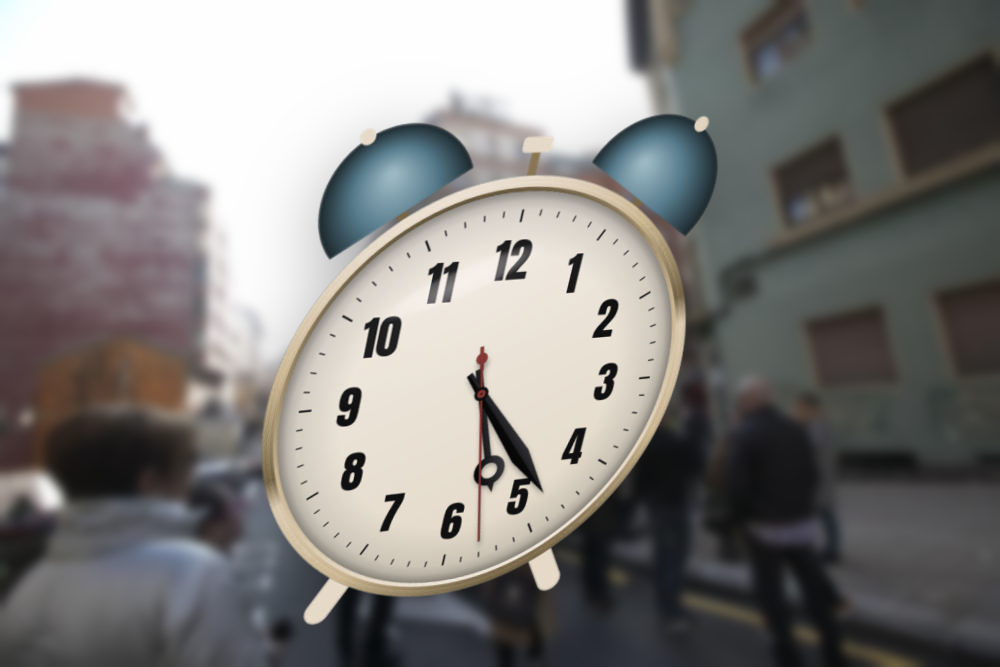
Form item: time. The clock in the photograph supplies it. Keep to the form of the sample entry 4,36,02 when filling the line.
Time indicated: 5,23,28
